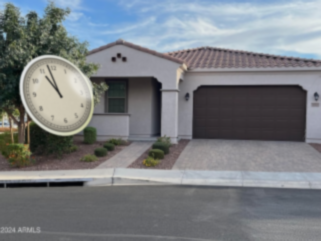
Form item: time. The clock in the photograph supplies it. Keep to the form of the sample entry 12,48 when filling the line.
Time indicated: 10,58
